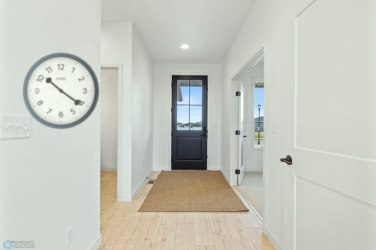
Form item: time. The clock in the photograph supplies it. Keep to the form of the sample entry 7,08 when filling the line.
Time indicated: 10,21
